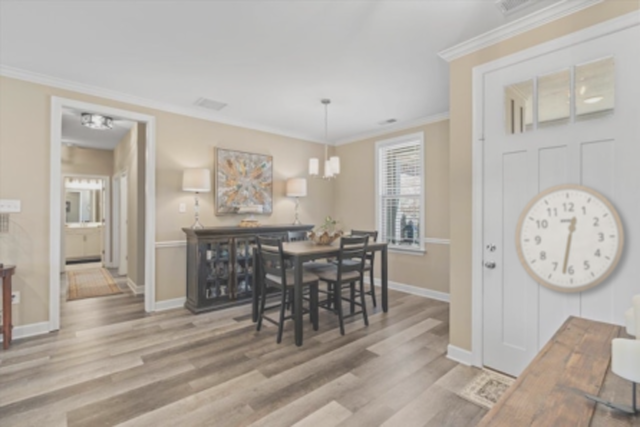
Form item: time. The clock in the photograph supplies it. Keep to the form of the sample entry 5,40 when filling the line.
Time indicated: 12,32
